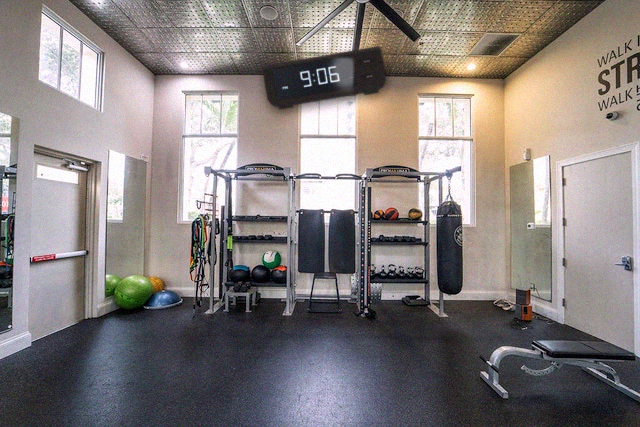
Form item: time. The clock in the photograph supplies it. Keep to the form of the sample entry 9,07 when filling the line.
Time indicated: 9,06
